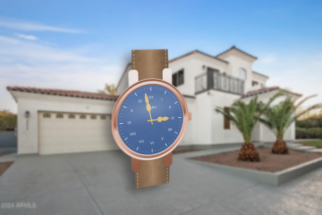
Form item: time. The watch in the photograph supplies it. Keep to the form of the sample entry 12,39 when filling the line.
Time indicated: 2,58
